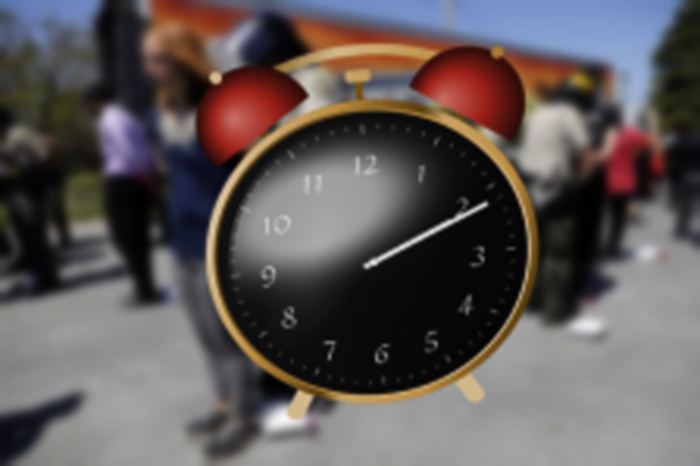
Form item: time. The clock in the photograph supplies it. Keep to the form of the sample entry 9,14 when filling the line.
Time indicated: 2,11
